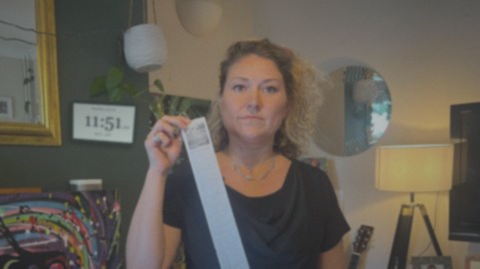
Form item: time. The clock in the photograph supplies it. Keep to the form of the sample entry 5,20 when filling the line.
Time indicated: 11,51
